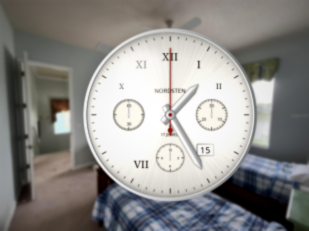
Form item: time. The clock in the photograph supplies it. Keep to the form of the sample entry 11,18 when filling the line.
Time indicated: 1,25
